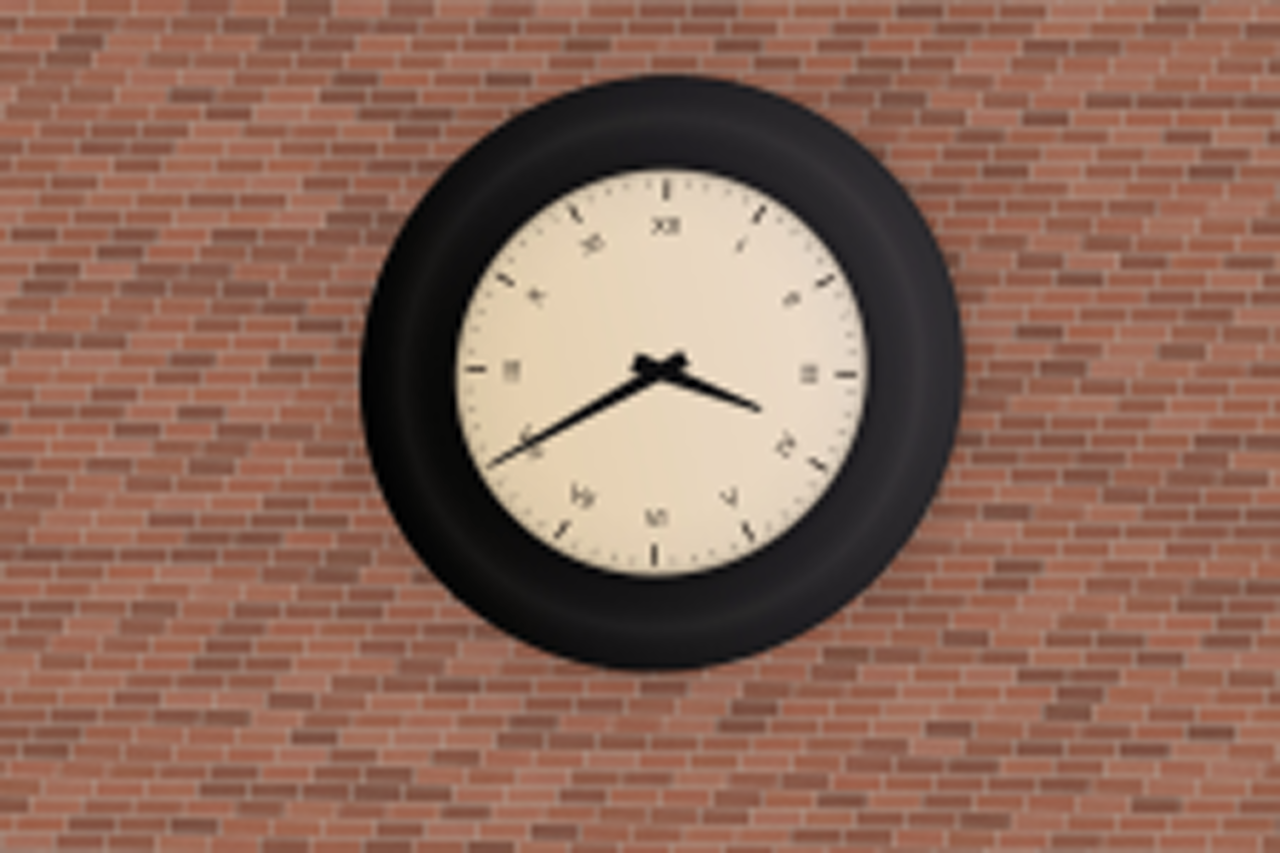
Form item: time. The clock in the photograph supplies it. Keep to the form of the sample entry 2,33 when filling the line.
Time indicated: 3,40
